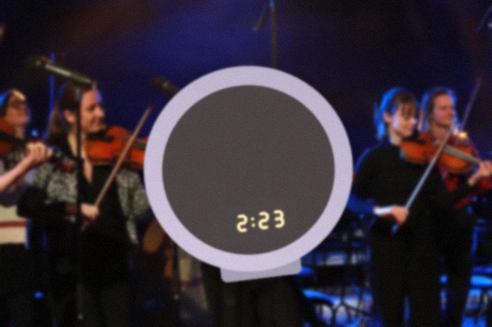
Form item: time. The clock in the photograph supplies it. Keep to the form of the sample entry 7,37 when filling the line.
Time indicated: 2,23
